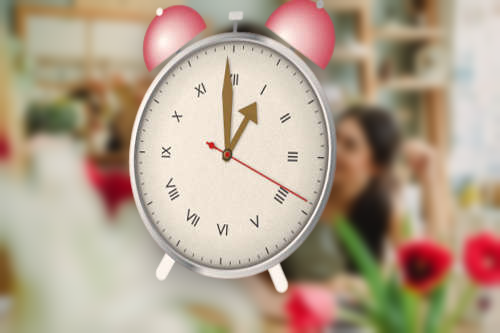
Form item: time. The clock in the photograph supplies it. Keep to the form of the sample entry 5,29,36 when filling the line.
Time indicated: 12,59,19
